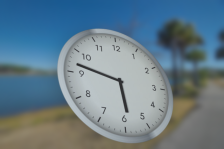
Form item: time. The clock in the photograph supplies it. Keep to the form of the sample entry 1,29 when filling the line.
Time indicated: 5,47
